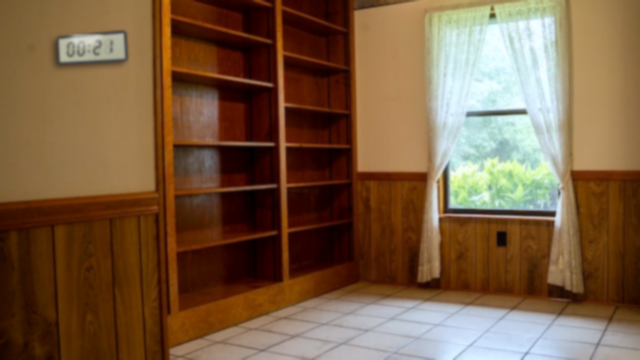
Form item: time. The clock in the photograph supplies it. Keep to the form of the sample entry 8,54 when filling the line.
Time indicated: 0,21
